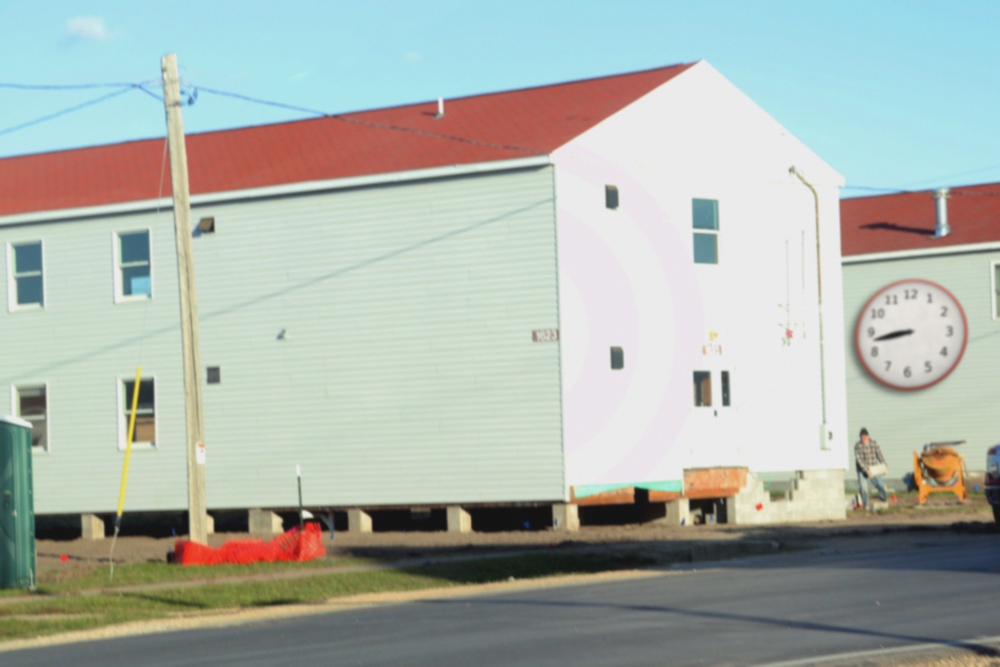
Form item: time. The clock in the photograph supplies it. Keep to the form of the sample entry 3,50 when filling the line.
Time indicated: 8,43
